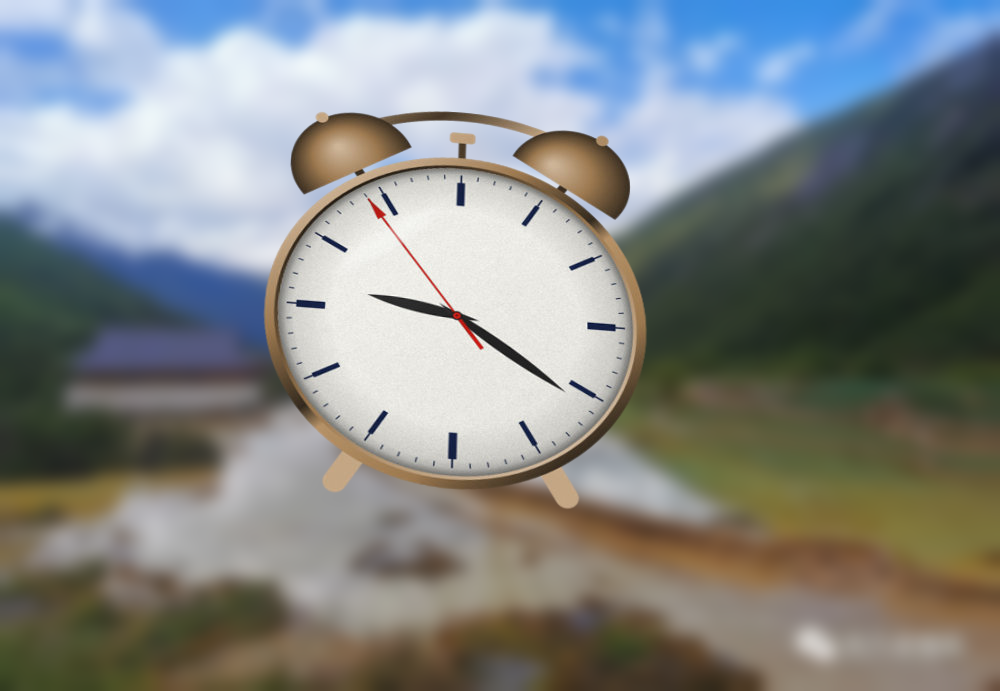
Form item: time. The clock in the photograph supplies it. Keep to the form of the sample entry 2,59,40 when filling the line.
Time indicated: 9,20,54
